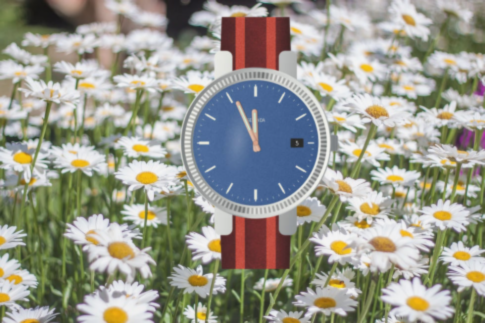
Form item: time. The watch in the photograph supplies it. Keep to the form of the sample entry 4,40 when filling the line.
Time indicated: 11,56
